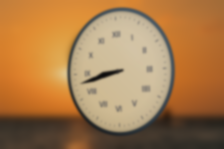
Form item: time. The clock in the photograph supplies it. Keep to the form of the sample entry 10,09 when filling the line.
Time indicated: 8,43
